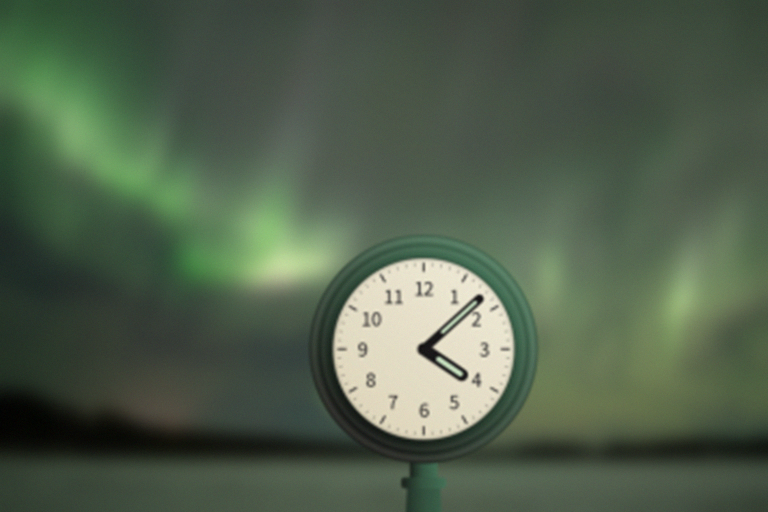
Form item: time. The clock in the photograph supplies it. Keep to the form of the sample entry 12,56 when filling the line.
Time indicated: 4,08
